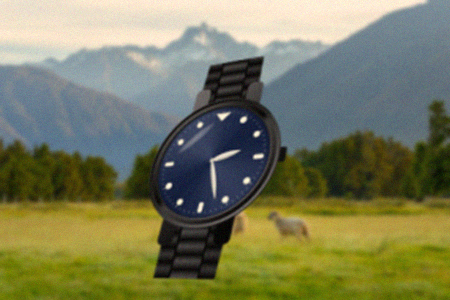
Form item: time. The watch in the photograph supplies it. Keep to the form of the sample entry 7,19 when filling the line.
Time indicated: 2,27
